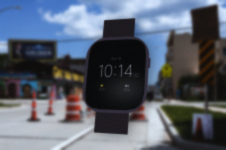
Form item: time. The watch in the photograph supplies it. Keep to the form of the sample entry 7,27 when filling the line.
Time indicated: 10,14
